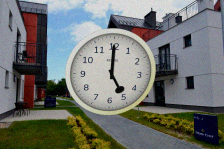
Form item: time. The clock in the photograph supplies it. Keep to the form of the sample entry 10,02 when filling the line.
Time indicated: 5,00
